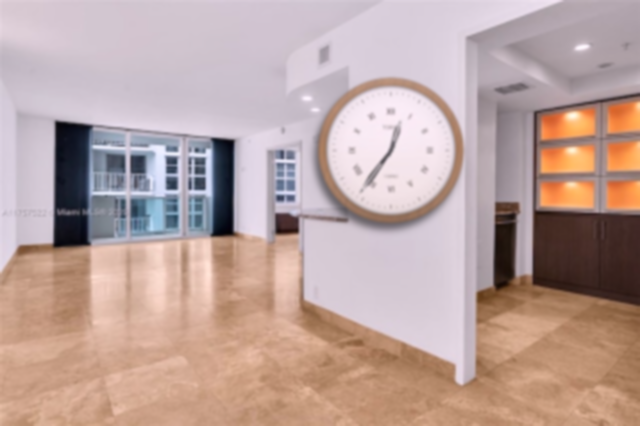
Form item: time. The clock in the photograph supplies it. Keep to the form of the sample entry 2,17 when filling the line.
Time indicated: 12,36
